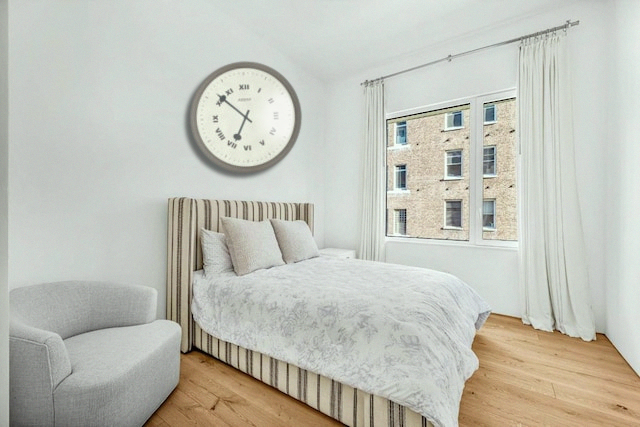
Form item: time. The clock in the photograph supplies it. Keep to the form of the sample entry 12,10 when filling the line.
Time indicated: 6,52
